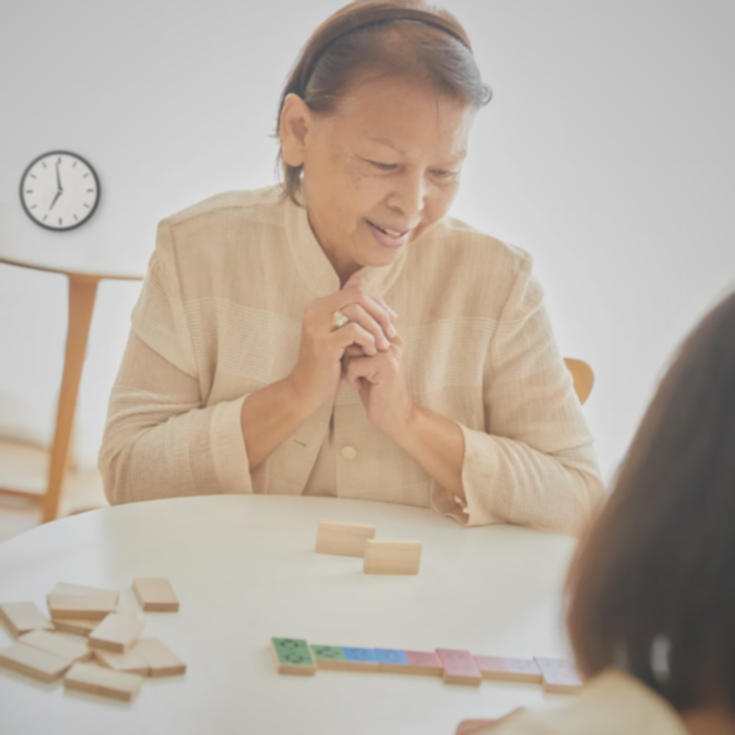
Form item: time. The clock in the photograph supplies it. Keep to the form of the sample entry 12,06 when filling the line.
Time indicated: 6,59
